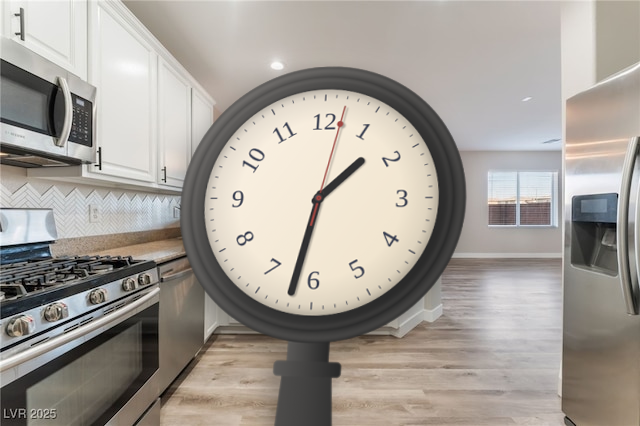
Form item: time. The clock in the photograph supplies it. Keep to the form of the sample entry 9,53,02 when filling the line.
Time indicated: 1,32,02
